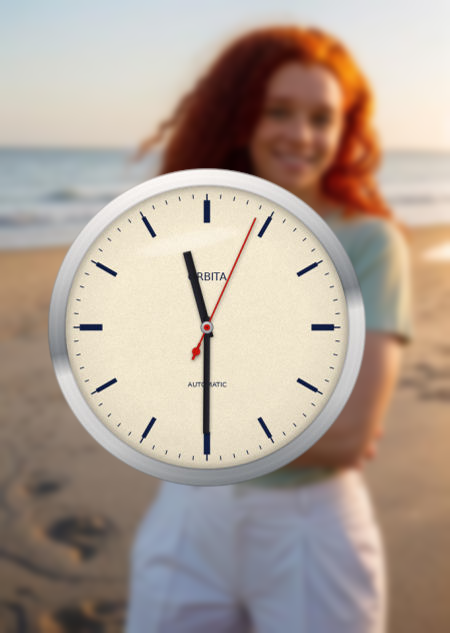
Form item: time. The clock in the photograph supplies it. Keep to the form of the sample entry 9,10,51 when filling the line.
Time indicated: 11,30,04
